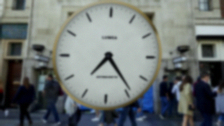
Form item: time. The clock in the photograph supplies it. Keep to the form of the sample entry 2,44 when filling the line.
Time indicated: 7,24
